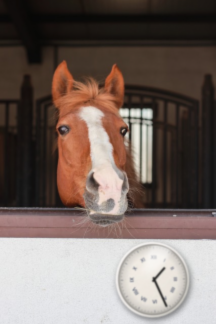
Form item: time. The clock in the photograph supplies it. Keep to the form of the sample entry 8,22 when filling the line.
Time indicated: 1,26
